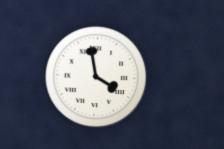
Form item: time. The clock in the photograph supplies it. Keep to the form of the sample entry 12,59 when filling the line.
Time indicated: 3,58
